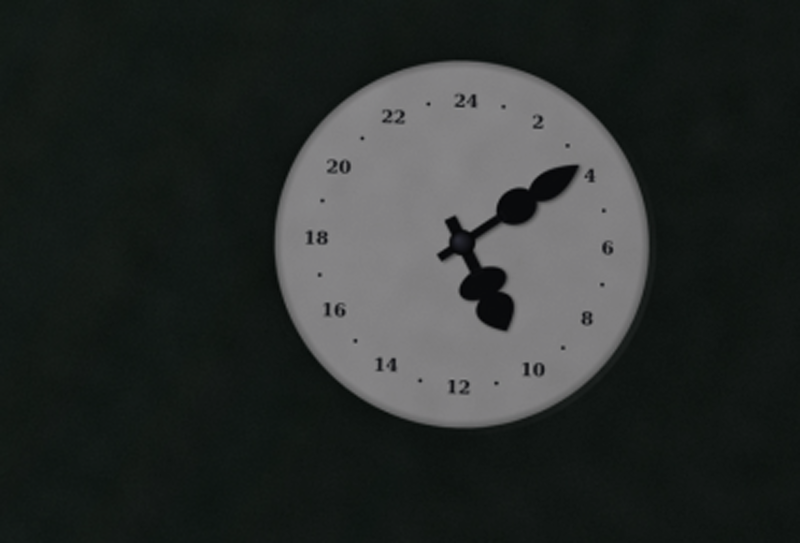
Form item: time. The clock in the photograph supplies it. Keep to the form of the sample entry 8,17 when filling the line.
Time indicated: 10,09
